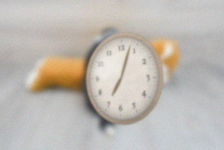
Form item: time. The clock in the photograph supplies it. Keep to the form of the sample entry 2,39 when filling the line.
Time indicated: 7,03
